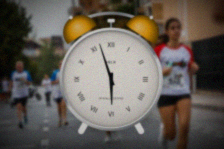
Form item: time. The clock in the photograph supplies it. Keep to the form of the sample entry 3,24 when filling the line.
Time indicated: 5,57
